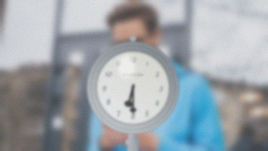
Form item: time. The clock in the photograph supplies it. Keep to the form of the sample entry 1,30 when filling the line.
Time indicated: 6,30
